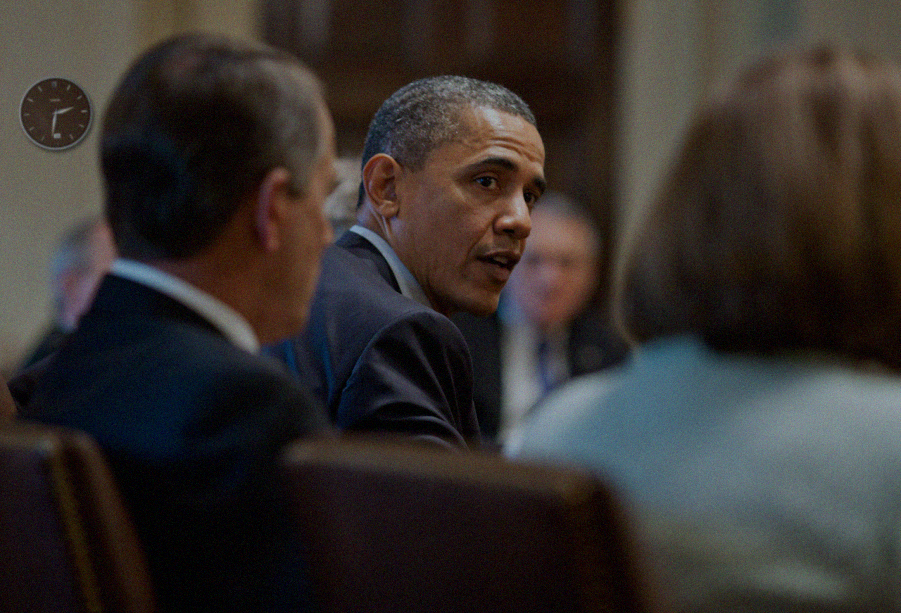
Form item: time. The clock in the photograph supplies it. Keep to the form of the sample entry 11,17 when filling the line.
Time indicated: 2,32
